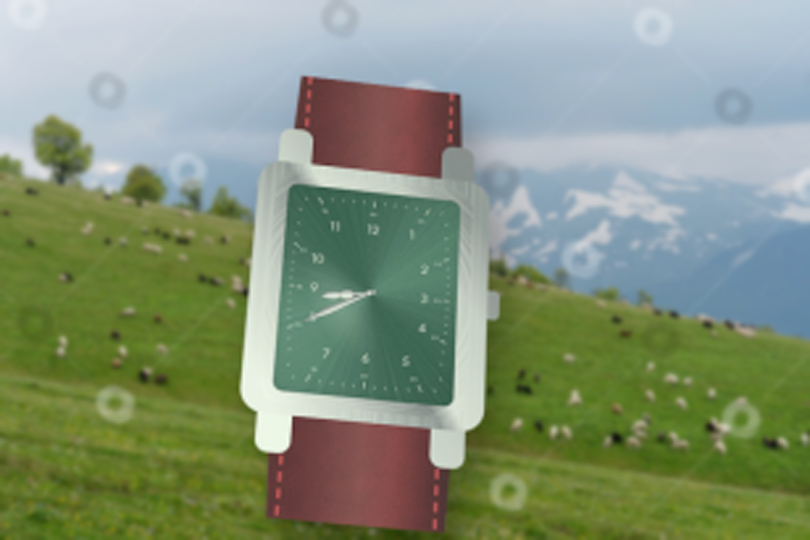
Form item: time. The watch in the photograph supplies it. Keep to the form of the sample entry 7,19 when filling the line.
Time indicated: 8,40
